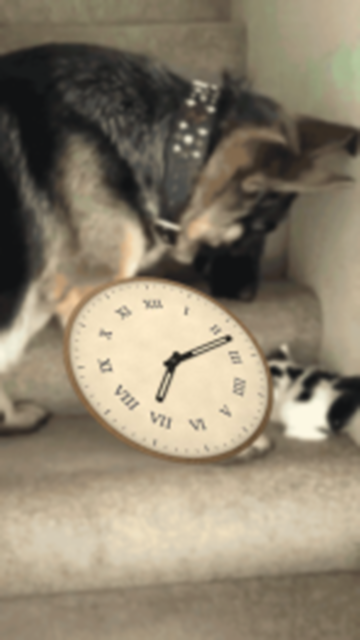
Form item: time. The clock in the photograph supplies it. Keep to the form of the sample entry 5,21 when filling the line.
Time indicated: 7,12
